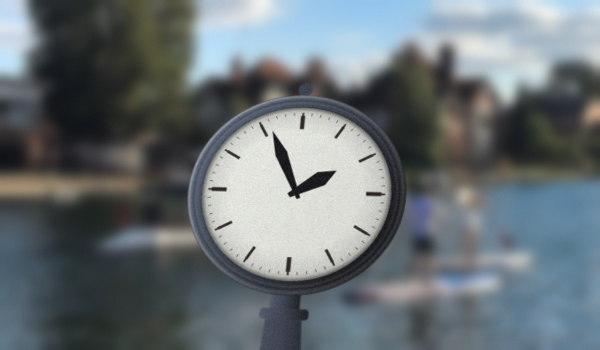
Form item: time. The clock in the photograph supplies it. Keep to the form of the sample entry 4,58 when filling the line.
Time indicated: 1,56
